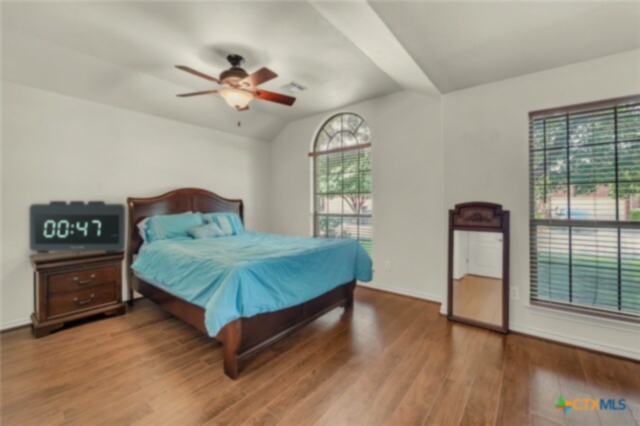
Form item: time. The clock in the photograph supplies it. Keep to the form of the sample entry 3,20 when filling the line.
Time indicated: 0,47
